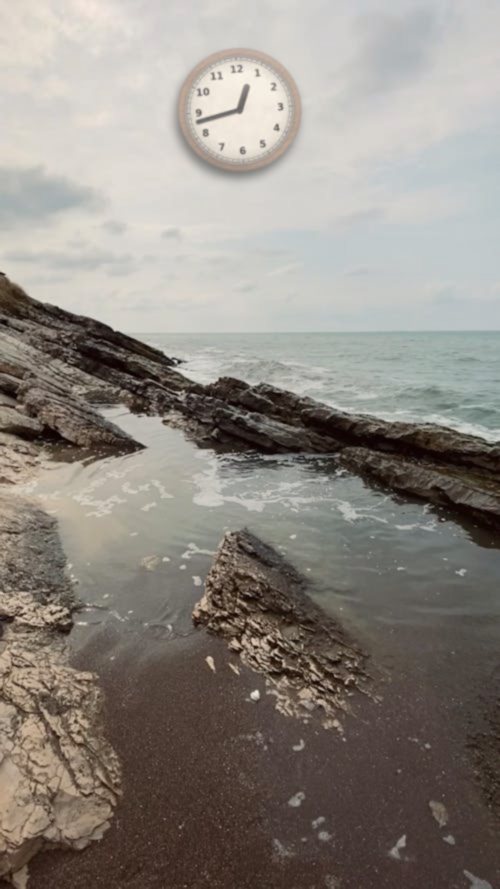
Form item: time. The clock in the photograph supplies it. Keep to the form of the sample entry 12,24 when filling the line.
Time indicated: 12,43
